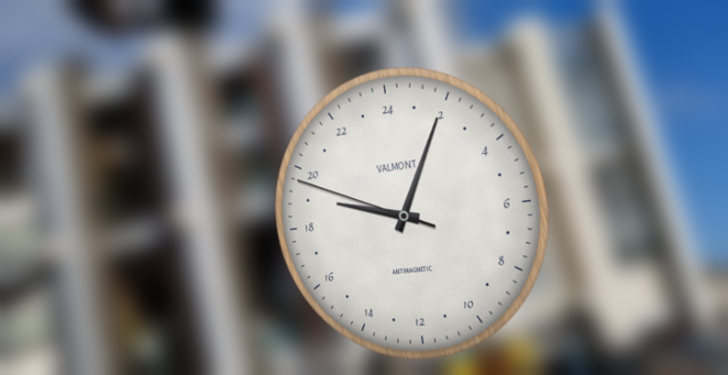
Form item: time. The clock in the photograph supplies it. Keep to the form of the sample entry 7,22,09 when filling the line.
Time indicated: 19,04,49
